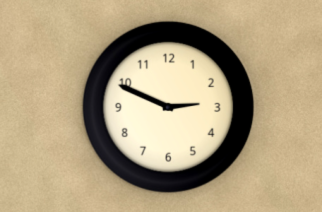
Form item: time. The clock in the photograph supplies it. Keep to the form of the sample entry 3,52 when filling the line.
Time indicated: 2,49
